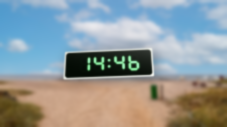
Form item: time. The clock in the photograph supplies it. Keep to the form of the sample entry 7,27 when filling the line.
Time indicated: 14,46
